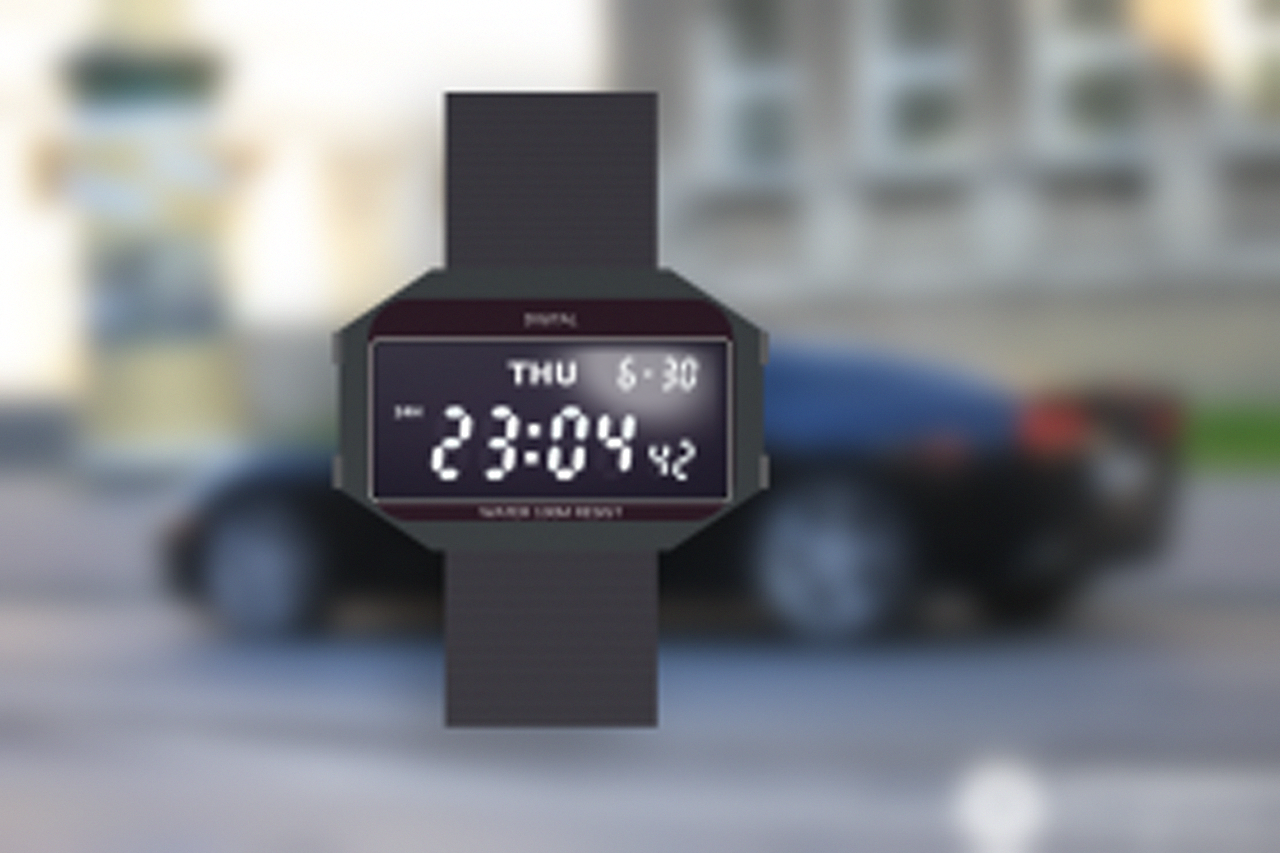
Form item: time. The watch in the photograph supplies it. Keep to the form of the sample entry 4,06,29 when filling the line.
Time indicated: 23,04,42
